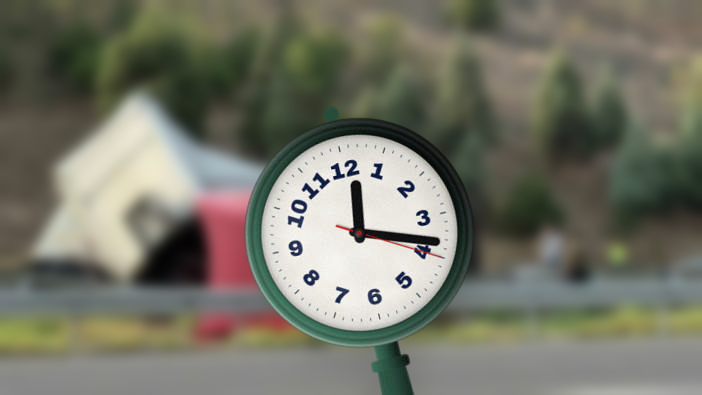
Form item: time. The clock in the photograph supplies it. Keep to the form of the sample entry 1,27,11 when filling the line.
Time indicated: 12,18,20
